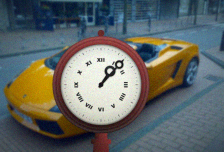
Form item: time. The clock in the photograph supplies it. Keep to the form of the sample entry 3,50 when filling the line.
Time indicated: 1,07
